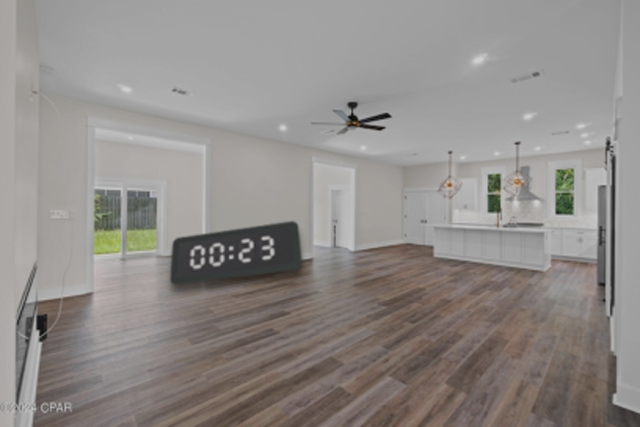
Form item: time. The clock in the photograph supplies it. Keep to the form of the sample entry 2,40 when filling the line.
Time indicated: 0,23
